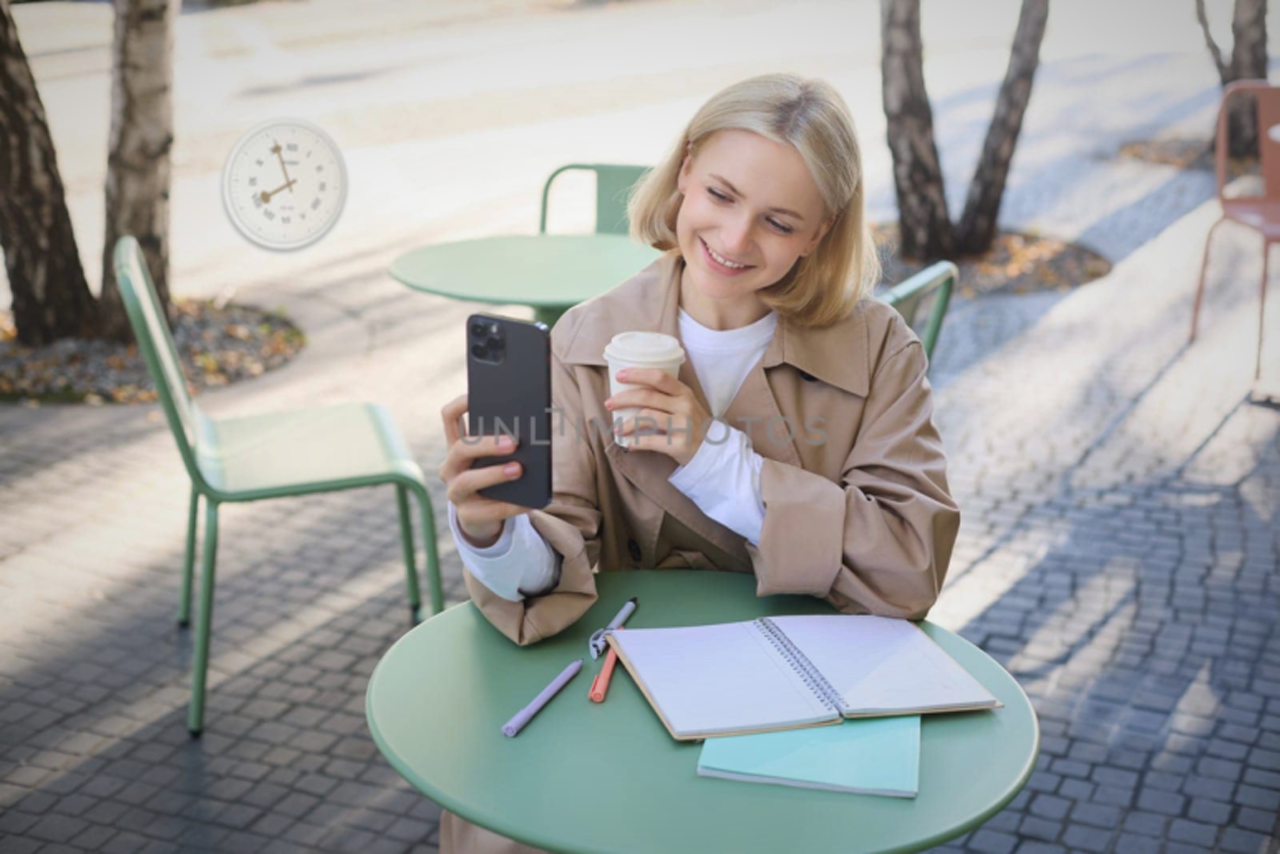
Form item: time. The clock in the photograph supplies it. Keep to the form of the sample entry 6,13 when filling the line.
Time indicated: 7,56
